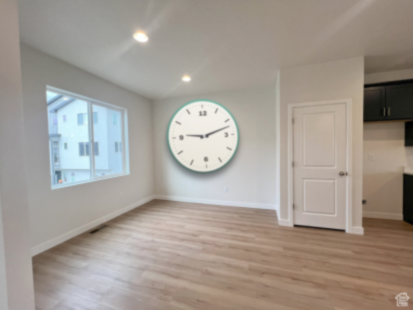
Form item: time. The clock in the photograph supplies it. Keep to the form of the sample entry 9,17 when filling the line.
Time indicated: 9,12
